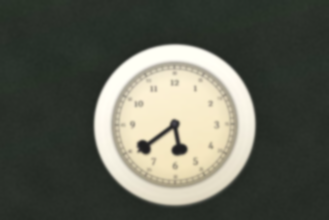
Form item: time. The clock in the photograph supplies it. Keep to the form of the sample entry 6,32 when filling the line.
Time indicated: 5,39
